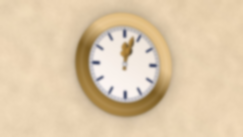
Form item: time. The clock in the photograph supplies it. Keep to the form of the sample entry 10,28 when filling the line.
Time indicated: 12,03
